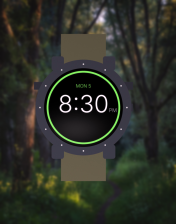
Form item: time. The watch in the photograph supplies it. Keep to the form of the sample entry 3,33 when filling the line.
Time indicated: 8,30
